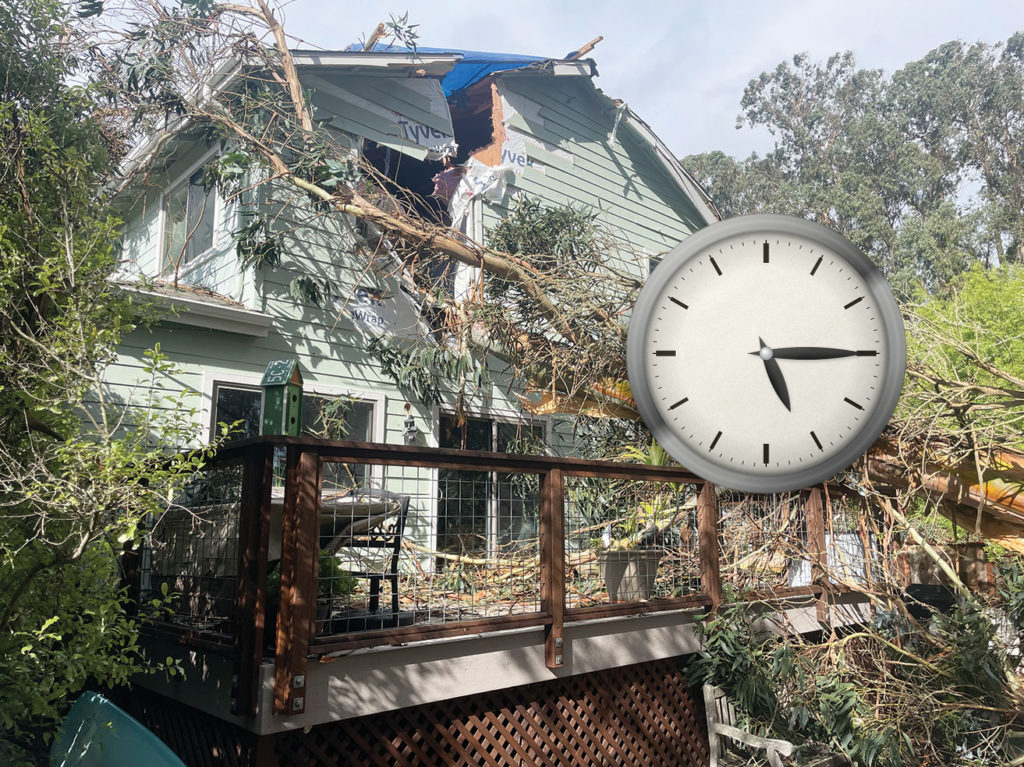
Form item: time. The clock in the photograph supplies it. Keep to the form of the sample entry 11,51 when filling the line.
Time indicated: 5,15
